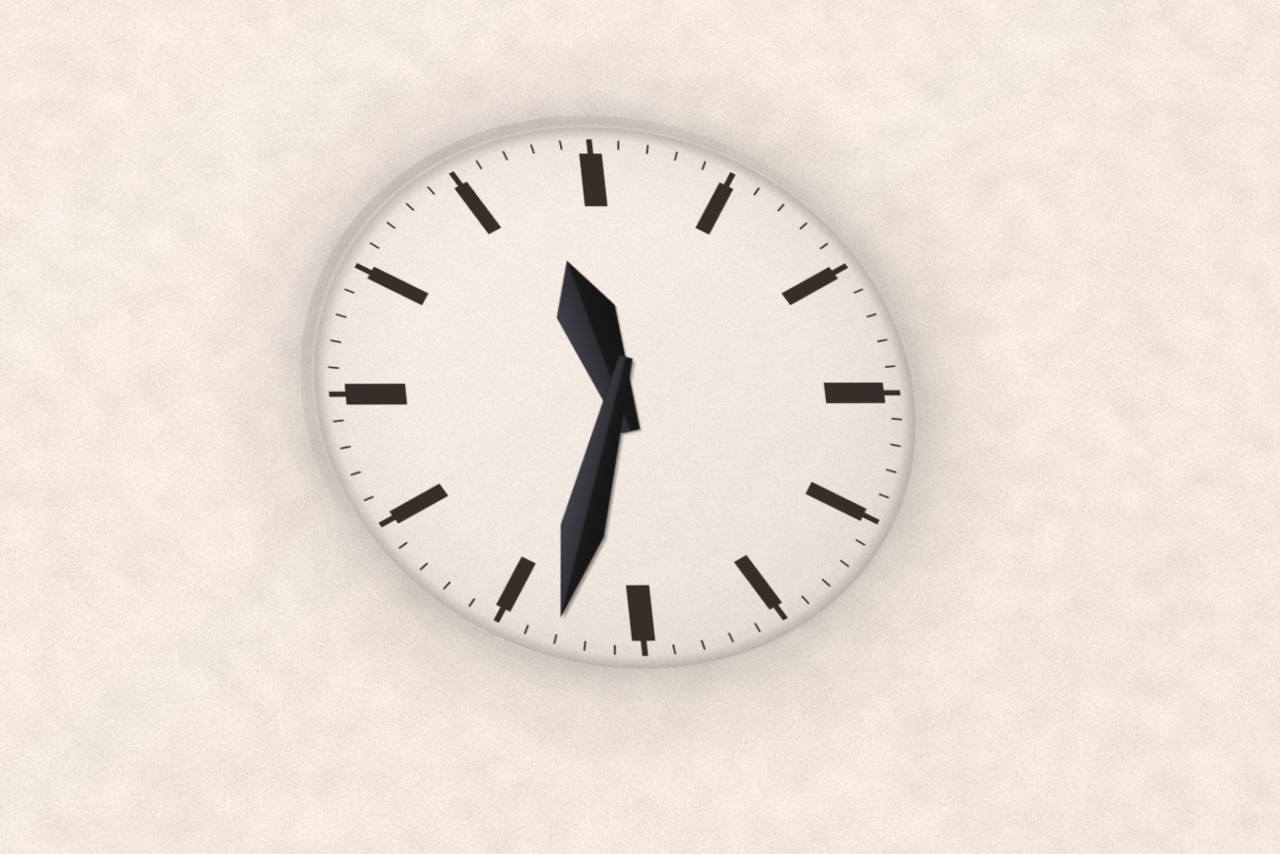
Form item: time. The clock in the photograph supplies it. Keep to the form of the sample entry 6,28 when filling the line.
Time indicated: 11,33
